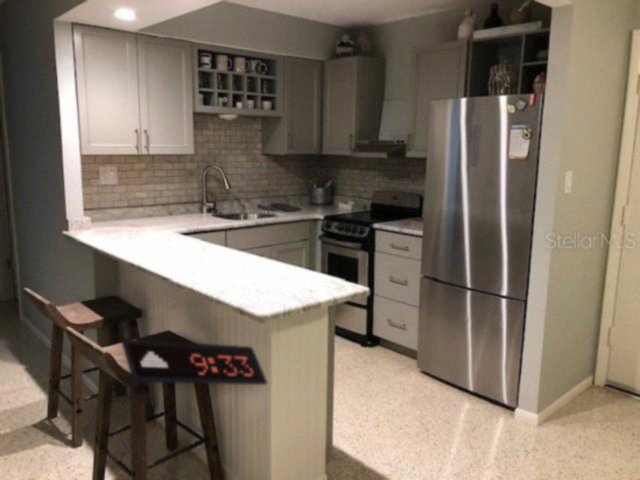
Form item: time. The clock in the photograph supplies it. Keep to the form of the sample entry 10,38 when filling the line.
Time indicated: 9,33
